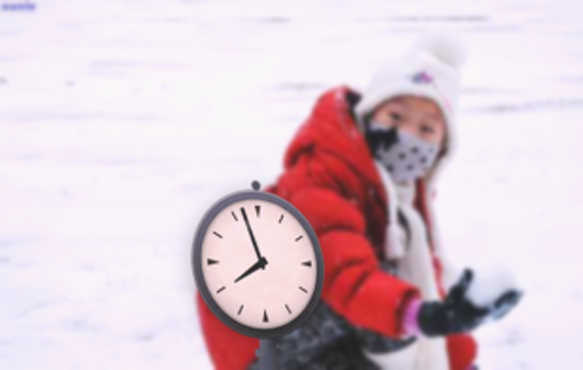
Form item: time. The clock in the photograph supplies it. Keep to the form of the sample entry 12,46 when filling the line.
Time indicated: 7,57
